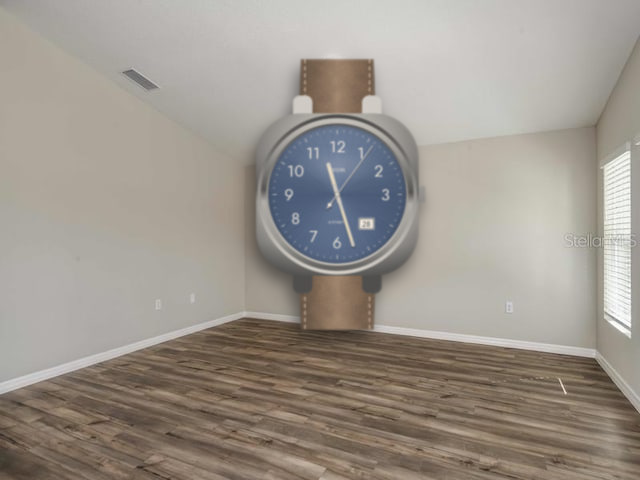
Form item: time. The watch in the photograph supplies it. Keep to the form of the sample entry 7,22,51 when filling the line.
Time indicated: 11,27,06
